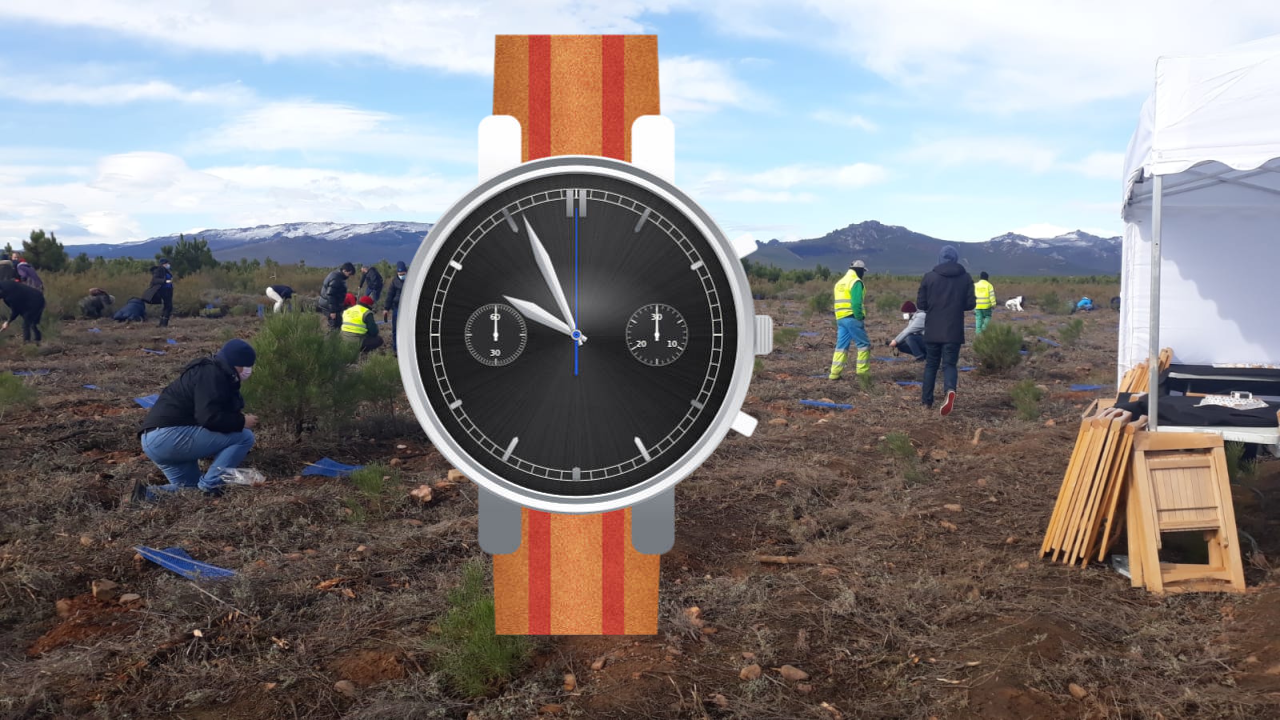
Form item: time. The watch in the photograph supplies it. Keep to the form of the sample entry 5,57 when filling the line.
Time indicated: 9,56
